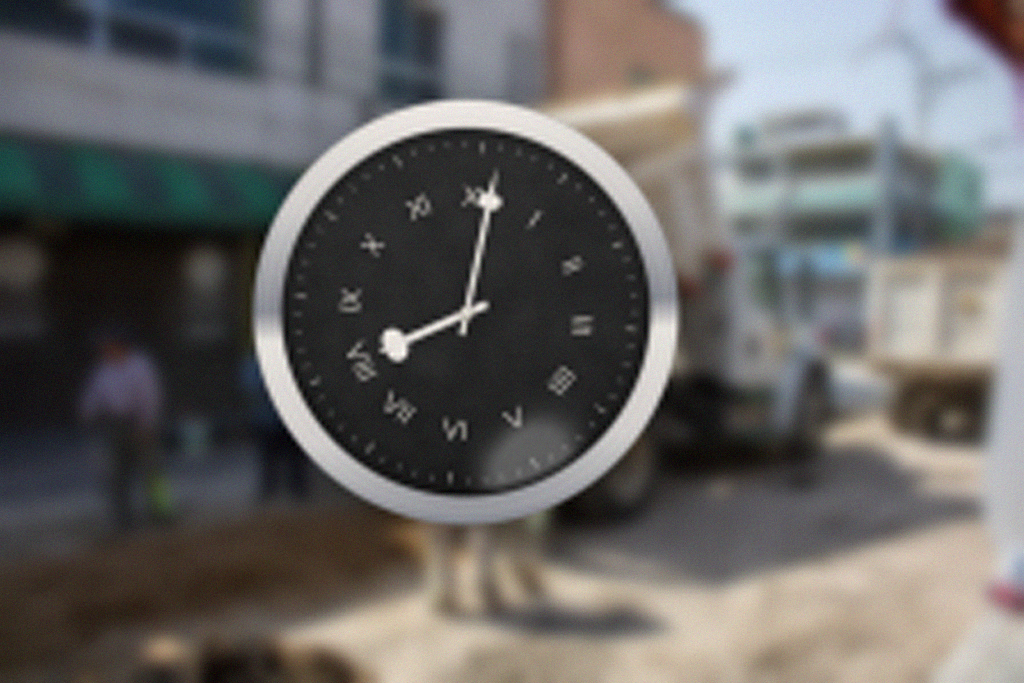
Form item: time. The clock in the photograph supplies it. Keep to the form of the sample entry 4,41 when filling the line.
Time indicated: 8,01
